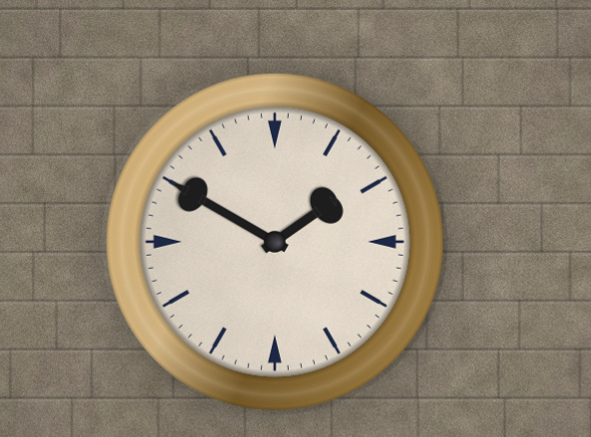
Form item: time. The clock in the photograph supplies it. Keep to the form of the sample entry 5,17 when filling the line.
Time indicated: 1,50
